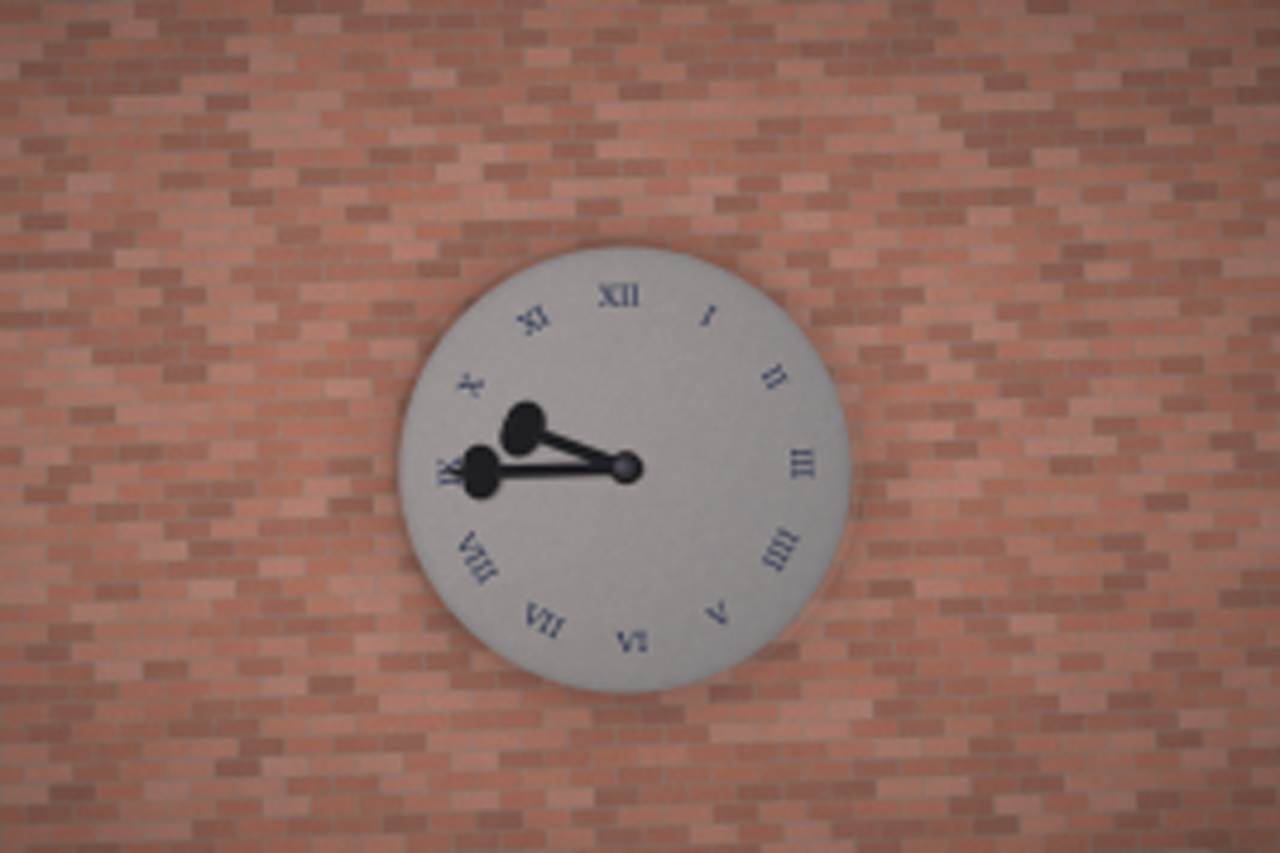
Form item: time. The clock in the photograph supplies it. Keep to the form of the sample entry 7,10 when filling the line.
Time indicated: 9,45
